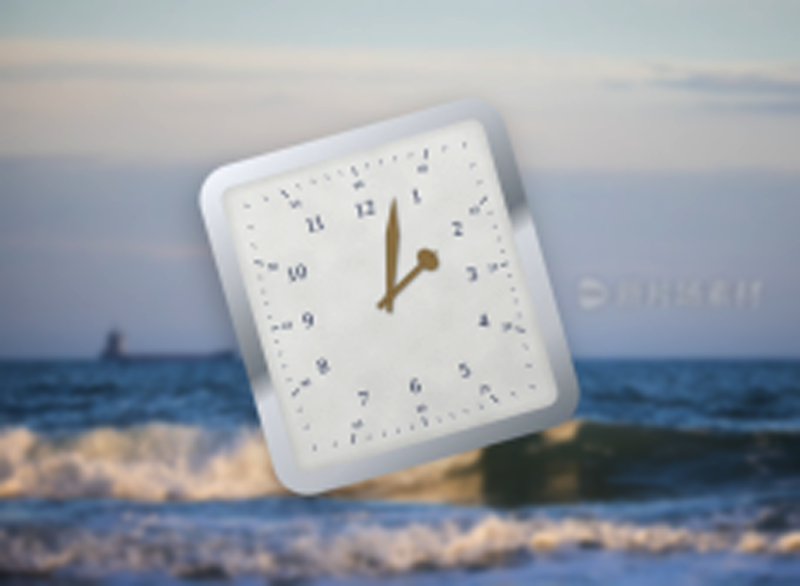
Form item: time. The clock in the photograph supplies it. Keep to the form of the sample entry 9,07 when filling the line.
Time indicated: 2,03
